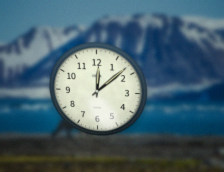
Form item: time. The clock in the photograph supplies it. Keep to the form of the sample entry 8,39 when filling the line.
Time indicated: 12,08
